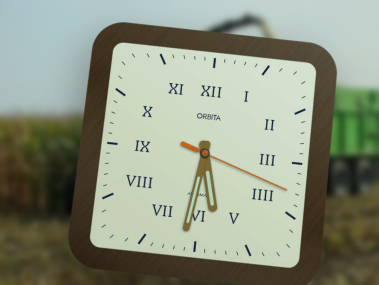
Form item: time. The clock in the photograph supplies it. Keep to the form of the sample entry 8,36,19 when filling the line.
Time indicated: 5,31,18
